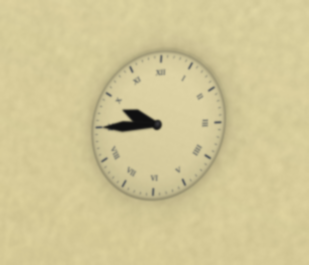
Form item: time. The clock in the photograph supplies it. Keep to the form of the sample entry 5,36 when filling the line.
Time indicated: 9,45
